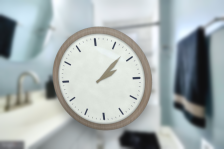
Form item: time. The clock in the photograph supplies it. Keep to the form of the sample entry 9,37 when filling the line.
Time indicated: 2,08
